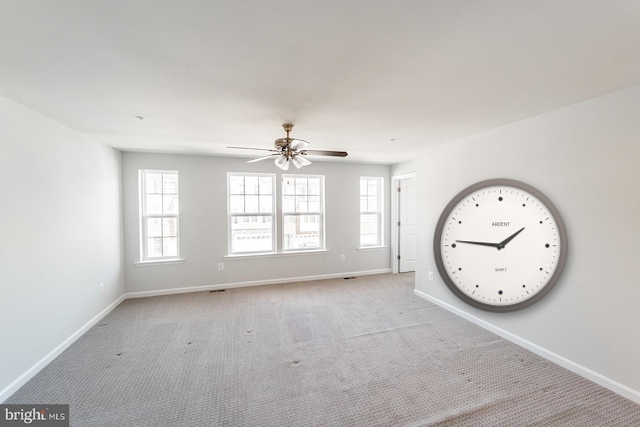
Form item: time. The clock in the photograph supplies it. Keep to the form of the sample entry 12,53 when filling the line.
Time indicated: 1,46
